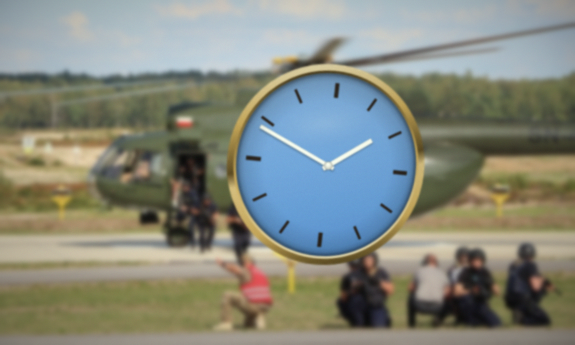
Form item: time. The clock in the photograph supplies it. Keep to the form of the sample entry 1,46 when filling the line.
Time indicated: 1,49
